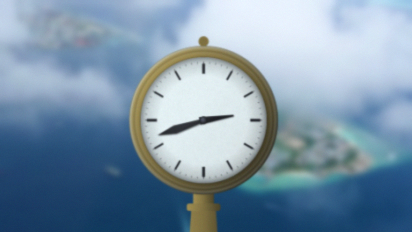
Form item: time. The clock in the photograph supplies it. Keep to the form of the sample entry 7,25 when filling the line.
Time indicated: 2,42
